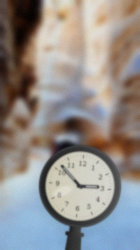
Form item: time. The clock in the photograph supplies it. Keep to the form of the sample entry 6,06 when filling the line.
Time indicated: 2,52
